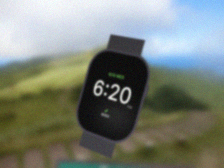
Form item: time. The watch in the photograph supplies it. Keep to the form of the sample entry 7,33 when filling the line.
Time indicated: 6,20
